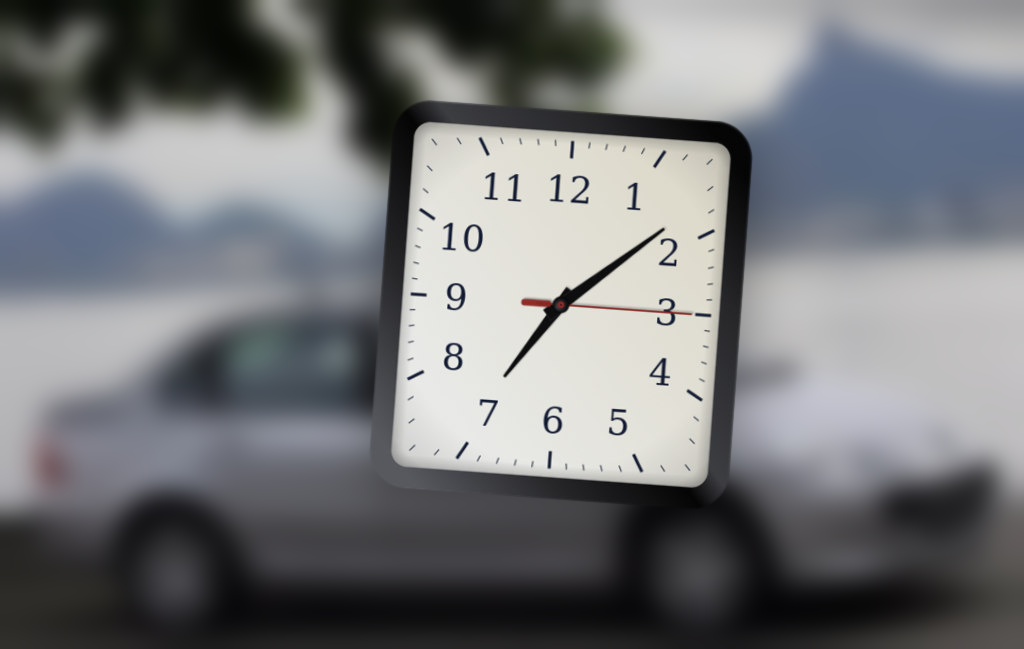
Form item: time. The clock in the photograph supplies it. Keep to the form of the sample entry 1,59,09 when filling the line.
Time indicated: 7,08,15
